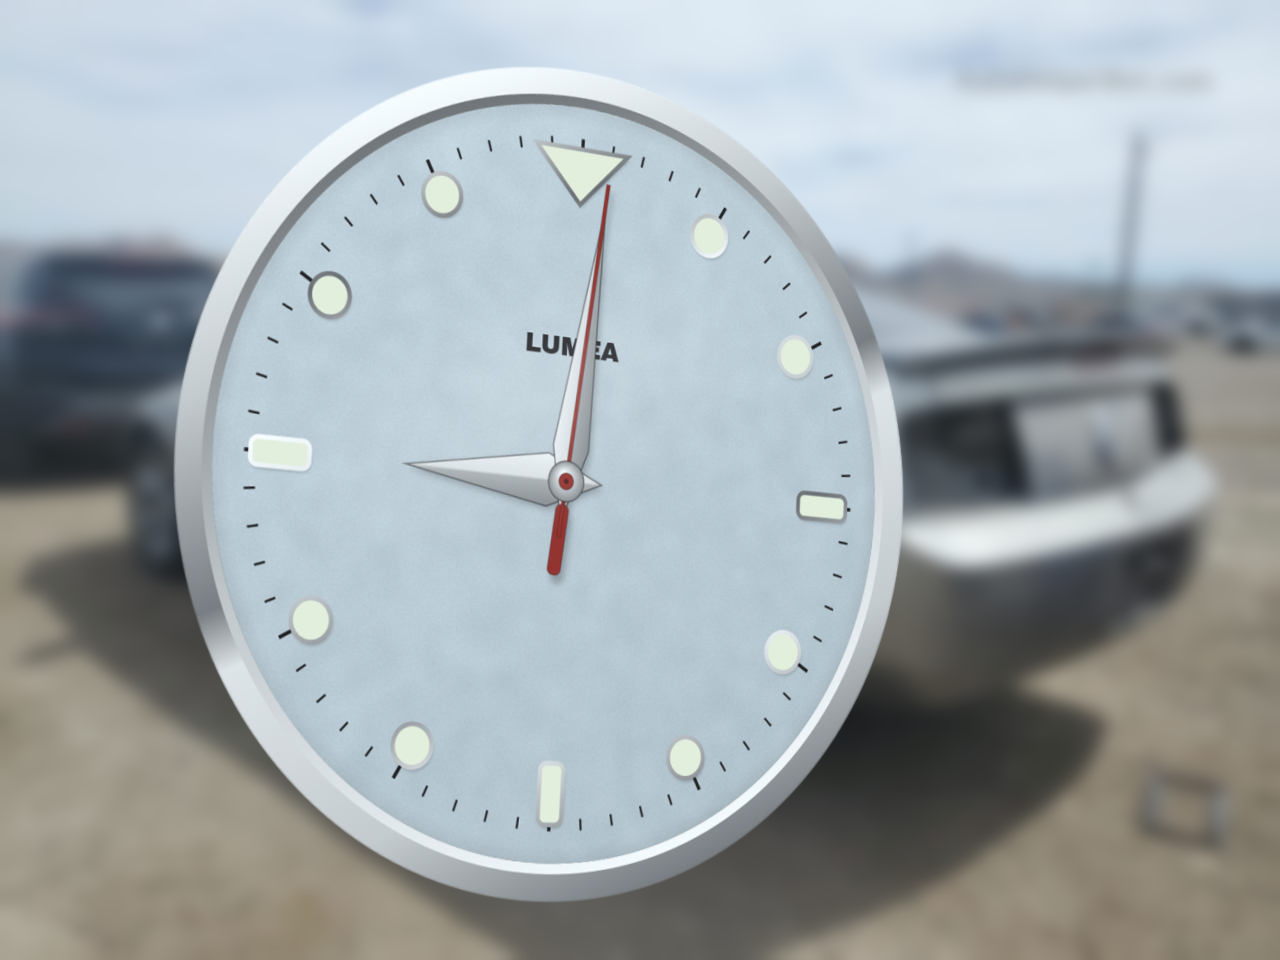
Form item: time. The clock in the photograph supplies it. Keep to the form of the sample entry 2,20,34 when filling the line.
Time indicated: 9,01,01
